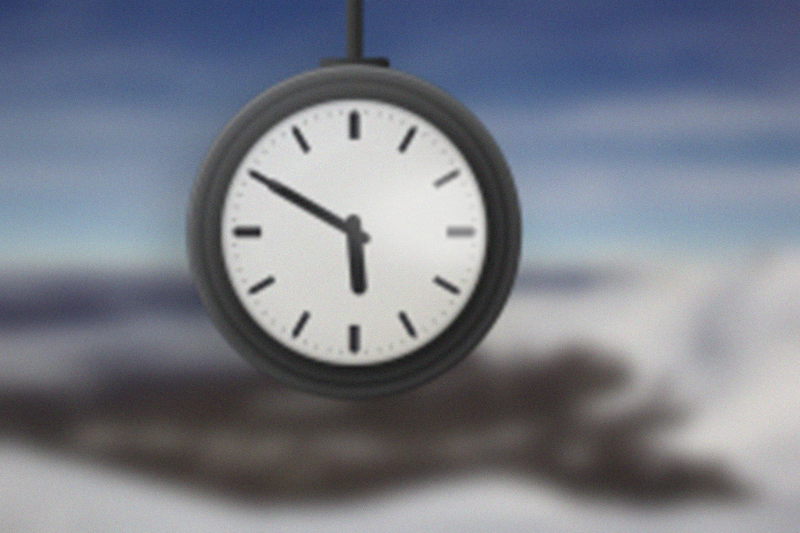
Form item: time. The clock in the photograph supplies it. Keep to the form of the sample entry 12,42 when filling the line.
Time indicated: 5,50
